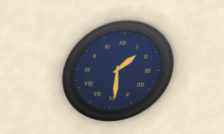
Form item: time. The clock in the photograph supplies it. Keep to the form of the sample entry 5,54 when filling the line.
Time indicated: 1,29
